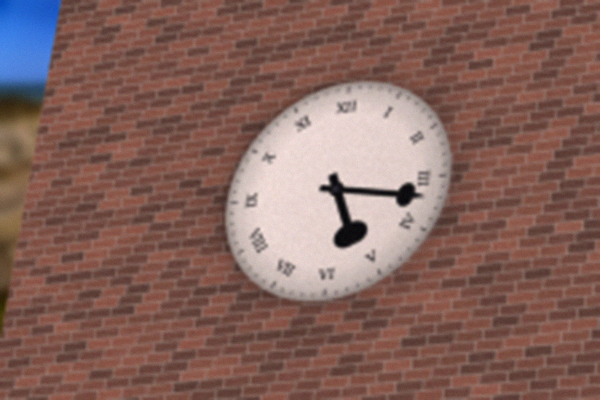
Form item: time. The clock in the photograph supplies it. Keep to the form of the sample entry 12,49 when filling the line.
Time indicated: 5,17
